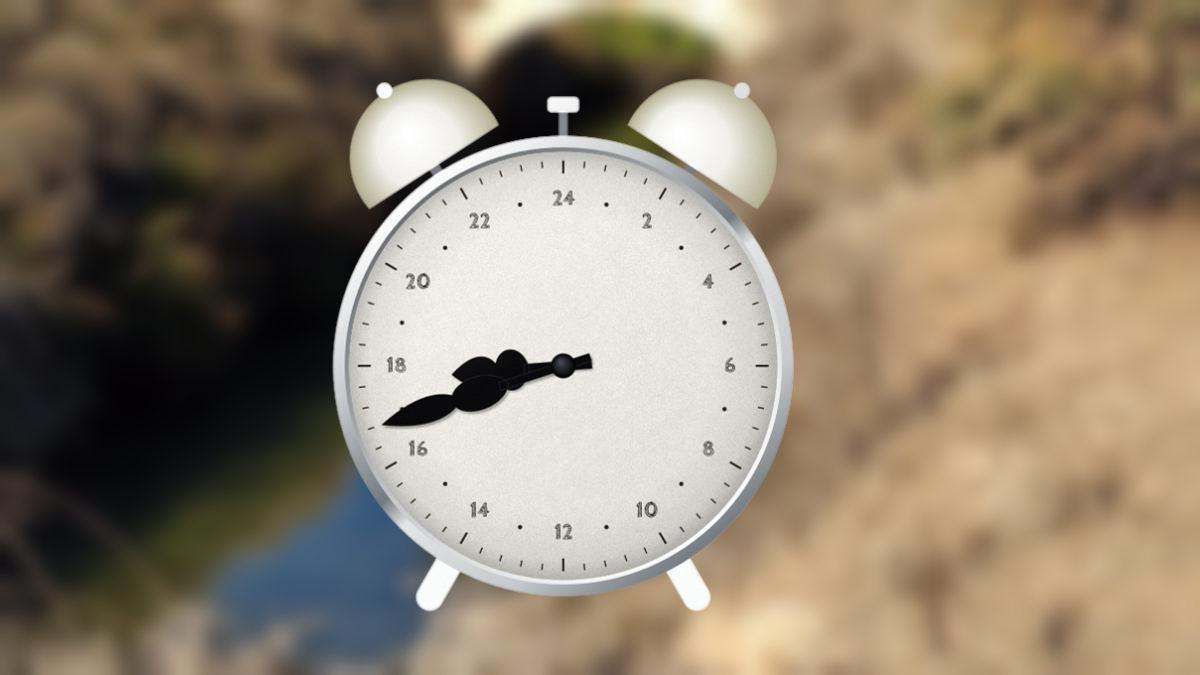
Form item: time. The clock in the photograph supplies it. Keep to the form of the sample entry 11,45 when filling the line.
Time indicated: 17,42
